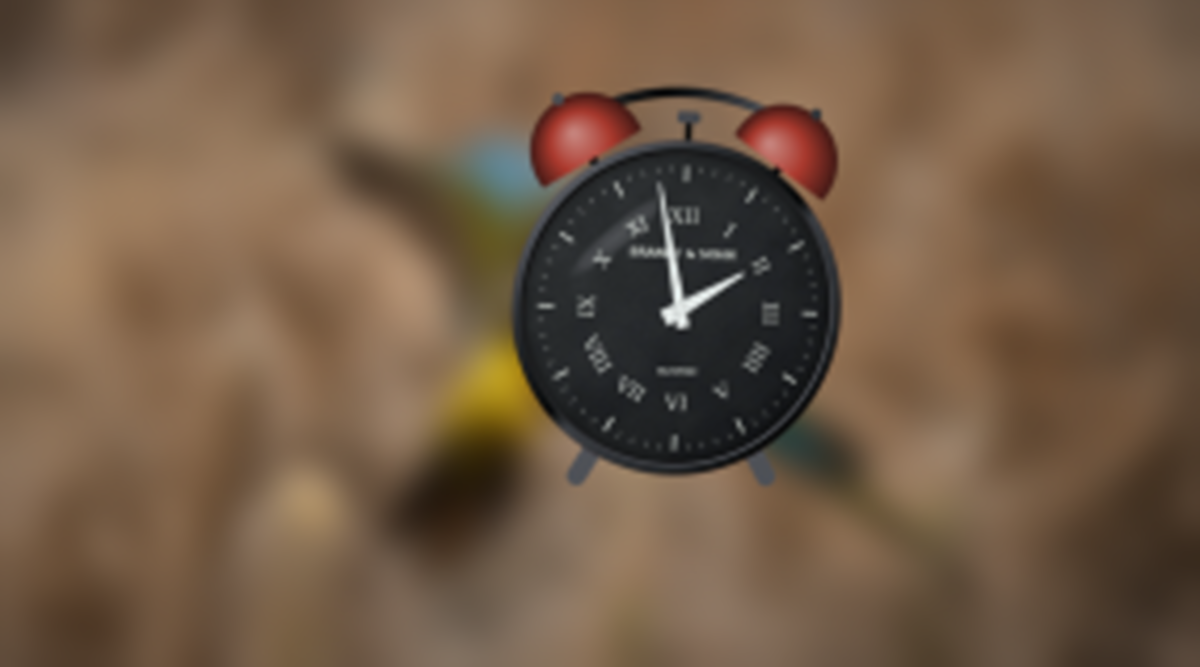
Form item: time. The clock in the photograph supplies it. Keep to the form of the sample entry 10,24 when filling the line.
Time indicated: 1,58
